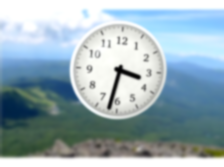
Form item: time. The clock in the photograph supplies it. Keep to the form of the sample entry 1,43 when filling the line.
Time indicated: 3,32
